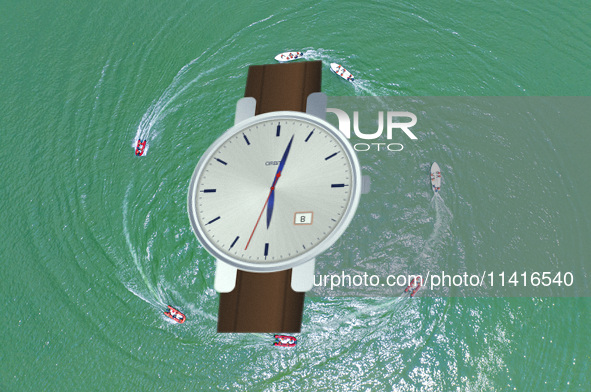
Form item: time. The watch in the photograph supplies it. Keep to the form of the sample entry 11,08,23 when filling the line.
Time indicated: 6,02,33
